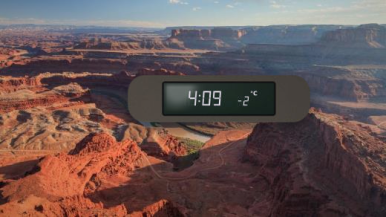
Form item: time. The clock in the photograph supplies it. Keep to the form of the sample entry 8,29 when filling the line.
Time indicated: 4,09
